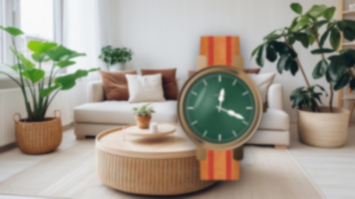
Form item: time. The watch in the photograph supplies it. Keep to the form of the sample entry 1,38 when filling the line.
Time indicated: 12,19
